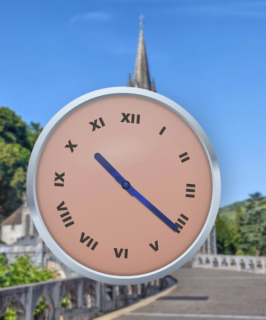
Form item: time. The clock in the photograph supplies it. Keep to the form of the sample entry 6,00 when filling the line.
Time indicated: 10,21
